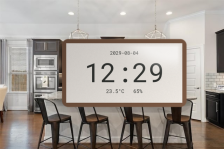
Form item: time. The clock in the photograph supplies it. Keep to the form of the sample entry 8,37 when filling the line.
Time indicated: 12,29
